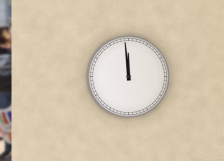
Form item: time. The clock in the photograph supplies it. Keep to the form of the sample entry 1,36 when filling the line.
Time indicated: 11,59
